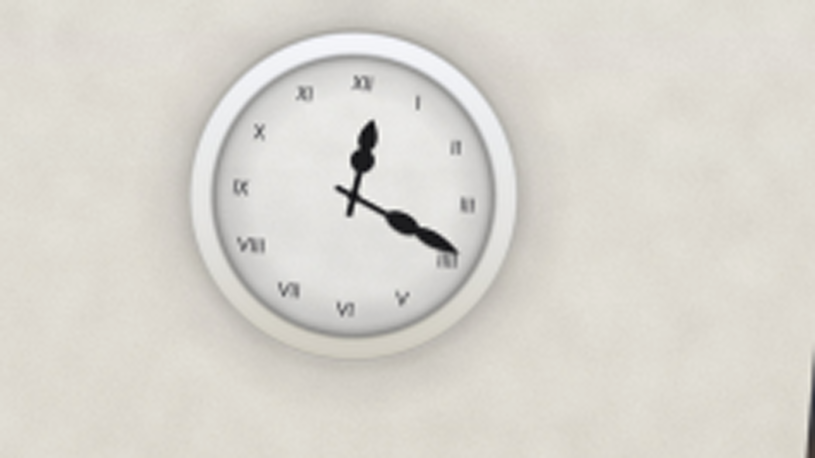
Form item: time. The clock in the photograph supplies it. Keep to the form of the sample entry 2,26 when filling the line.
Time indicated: 12,19
